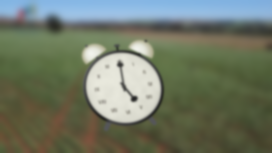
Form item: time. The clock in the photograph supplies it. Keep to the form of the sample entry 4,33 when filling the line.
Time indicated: 5,00
